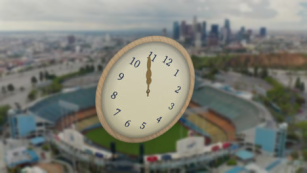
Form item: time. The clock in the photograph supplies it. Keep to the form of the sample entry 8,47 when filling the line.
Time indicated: 10,54
